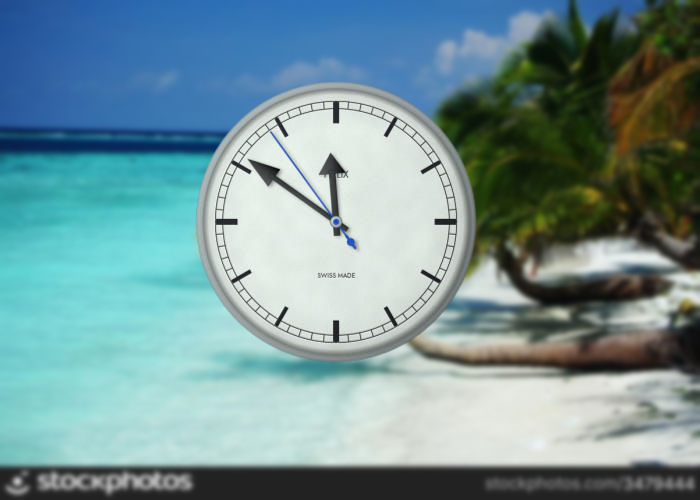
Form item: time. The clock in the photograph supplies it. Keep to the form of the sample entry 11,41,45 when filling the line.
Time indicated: 11,50,54
